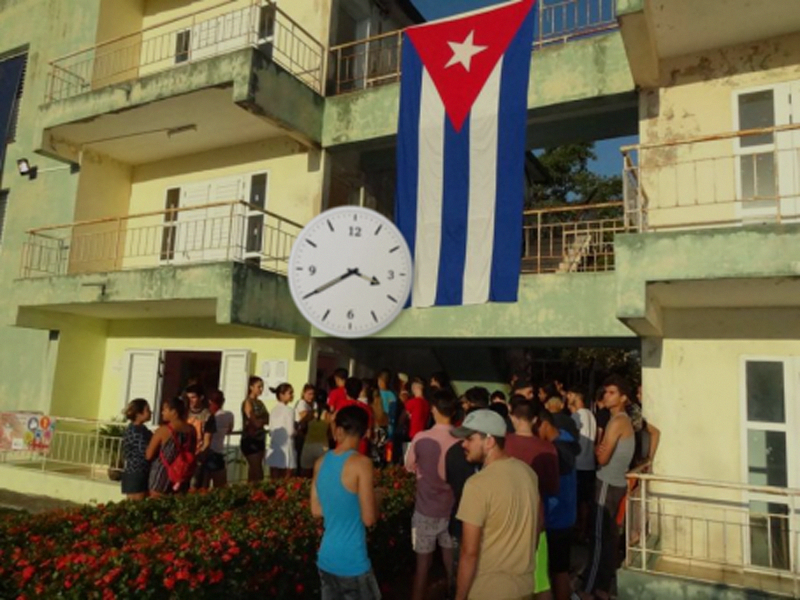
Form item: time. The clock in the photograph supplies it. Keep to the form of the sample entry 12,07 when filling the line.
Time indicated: 3,40
